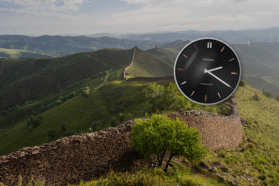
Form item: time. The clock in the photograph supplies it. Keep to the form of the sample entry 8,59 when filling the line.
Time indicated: 2,20
